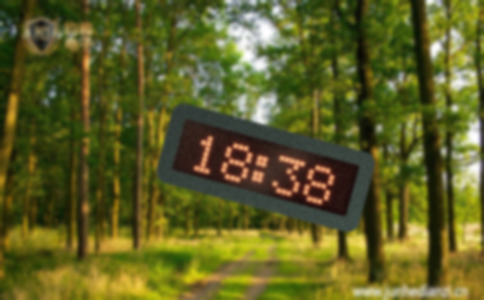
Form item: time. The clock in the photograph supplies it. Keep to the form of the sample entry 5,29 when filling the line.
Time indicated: 18,38
